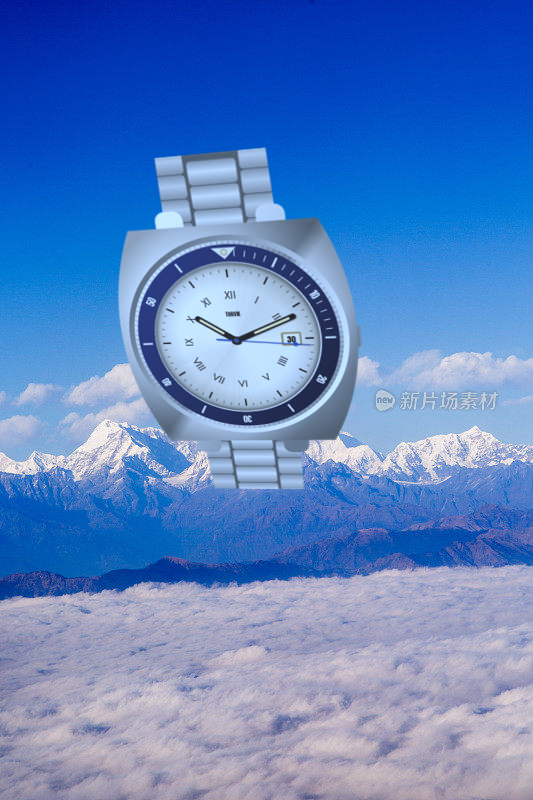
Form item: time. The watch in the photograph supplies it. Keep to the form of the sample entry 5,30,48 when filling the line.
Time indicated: 10,11,16
